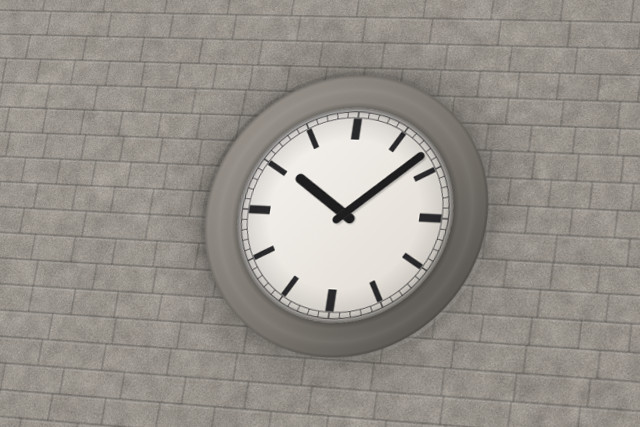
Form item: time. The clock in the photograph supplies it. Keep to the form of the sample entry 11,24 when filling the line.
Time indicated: 10,08
